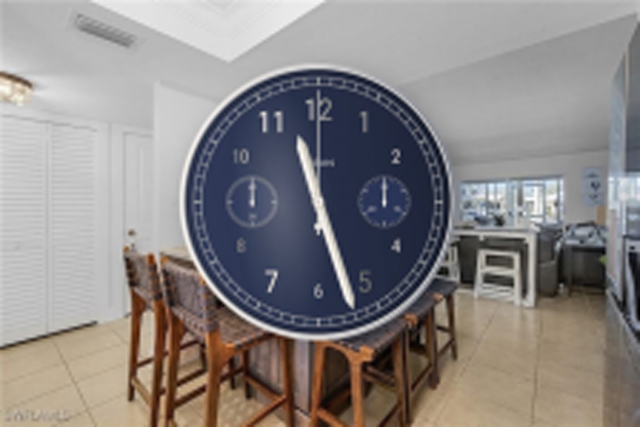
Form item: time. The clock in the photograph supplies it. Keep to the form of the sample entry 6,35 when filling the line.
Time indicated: 11,27
